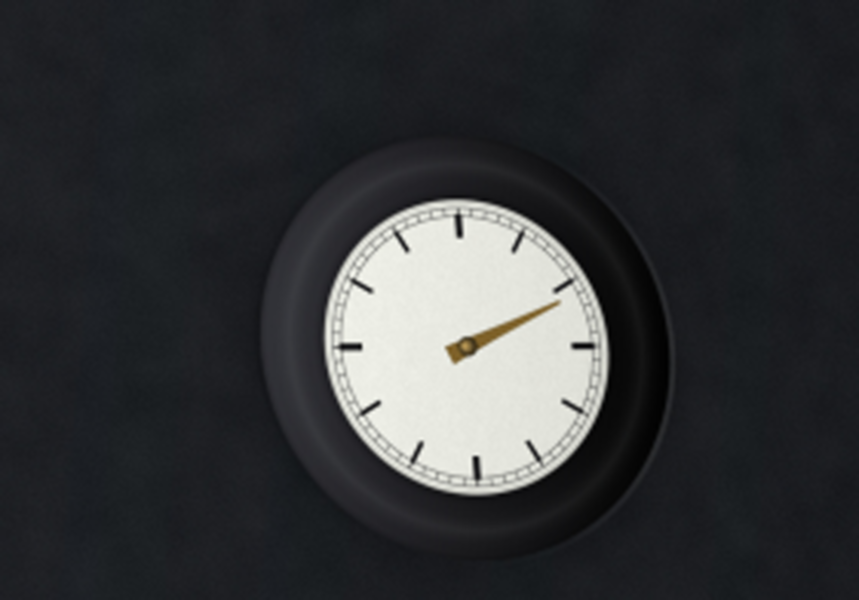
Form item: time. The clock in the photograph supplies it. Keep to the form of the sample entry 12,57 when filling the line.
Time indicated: 2,11
